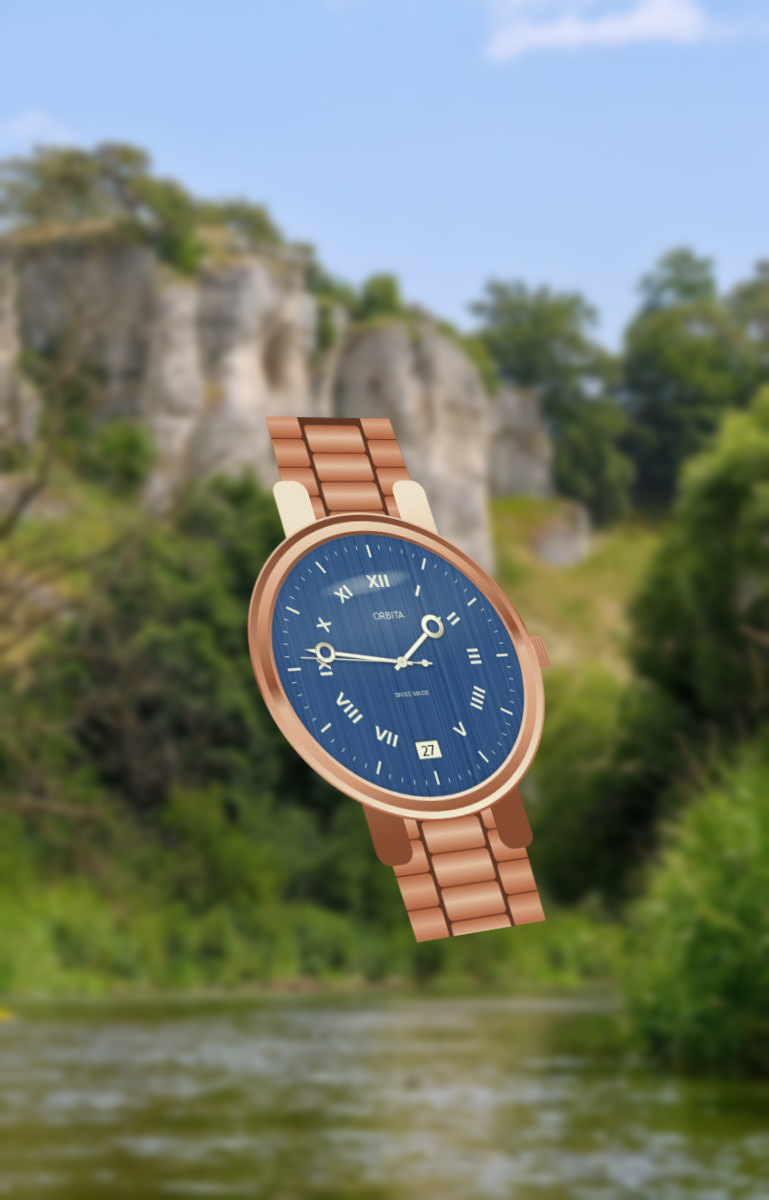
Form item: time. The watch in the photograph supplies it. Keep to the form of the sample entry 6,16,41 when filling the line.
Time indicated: 1,46,46
